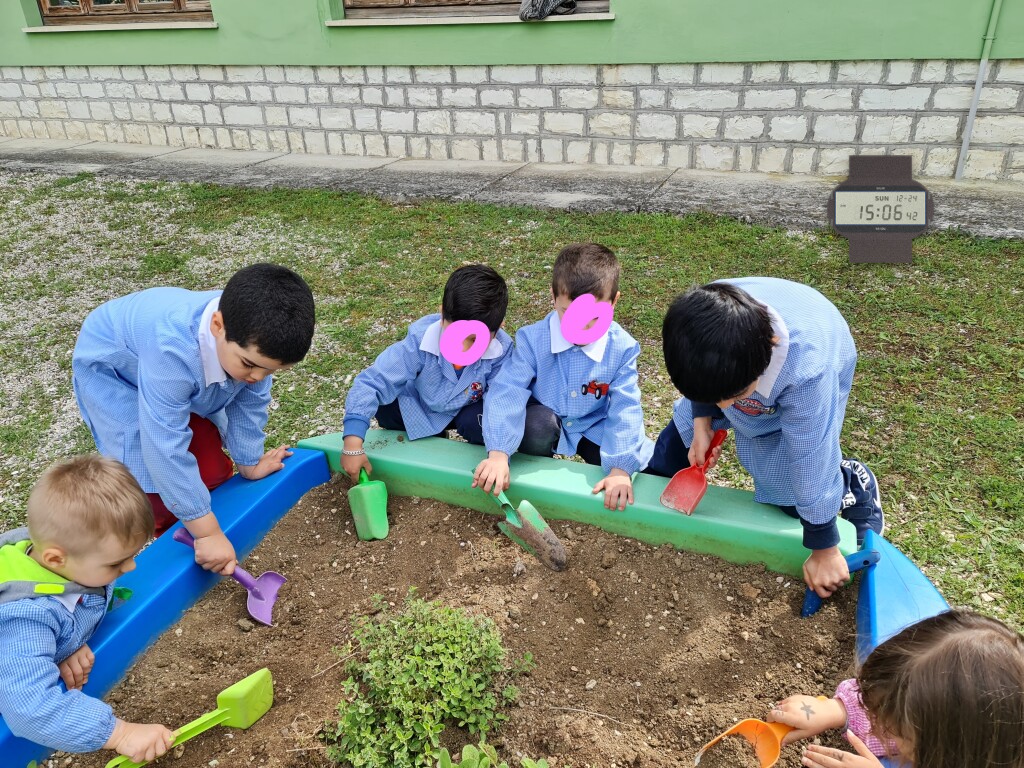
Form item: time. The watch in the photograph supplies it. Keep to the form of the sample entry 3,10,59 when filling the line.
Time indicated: 15,06,42
